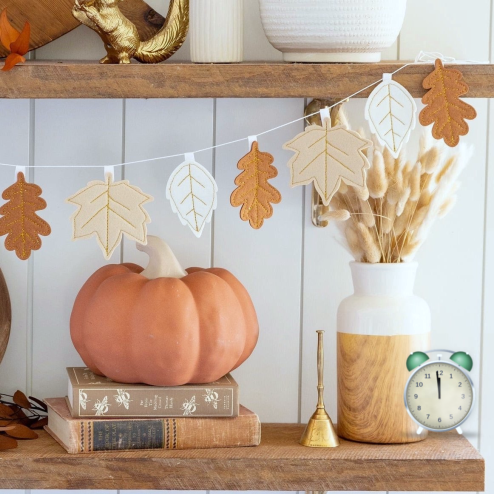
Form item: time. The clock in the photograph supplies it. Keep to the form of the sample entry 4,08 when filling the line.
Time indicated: 11,59
